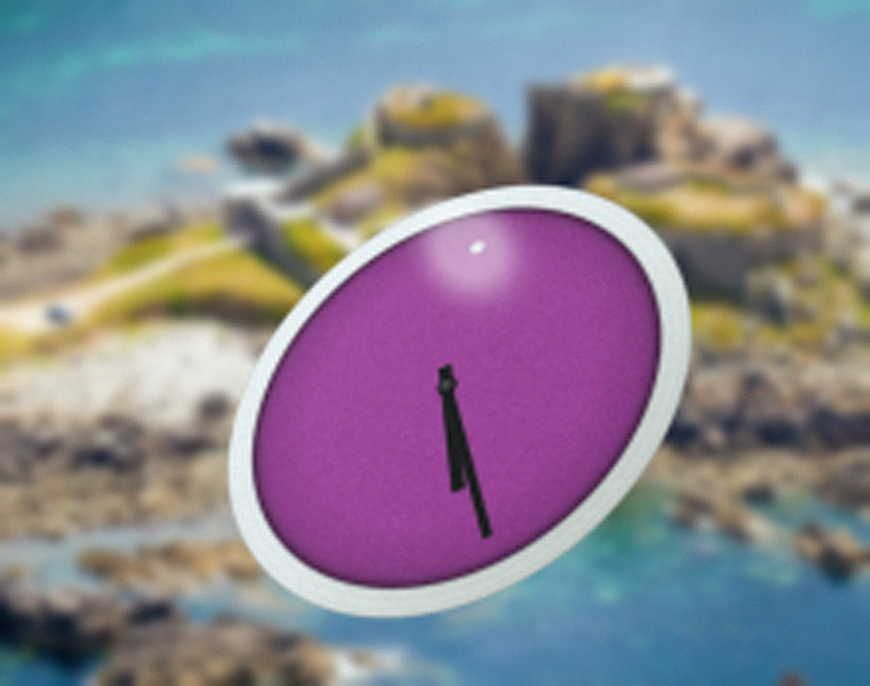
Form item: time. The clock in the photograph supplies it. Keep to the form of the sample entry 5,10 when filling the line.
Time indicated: 5,26
